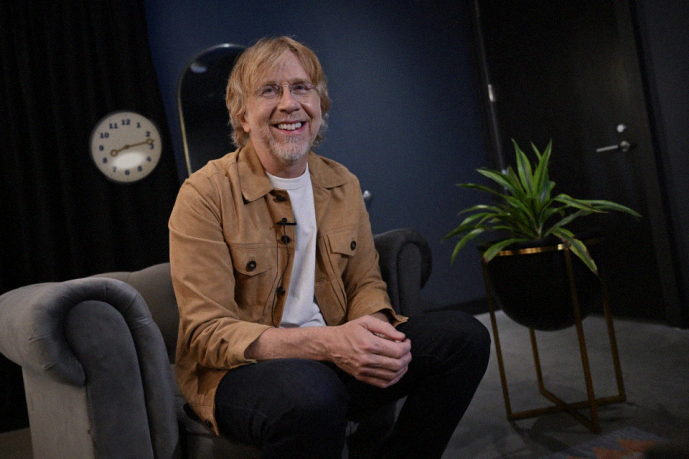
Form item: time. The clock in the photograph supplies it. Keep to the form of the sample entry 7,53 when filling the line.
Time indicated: 8,13
